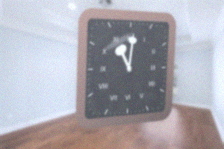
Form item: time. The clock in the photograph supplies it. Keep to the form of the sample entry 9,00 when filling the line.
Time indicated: 11,01
